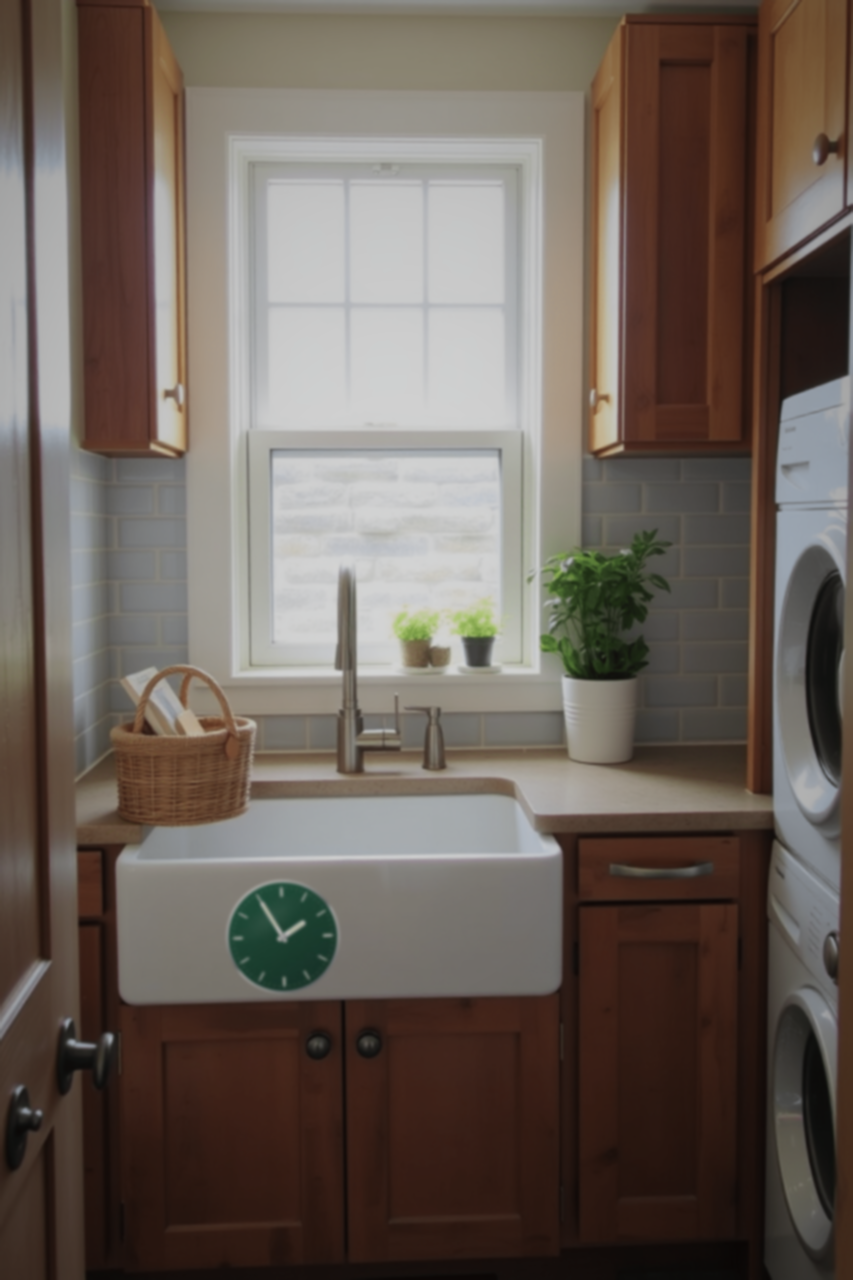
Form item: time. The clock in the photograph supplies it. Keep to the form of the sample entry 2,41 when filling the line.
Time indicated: 1,55
